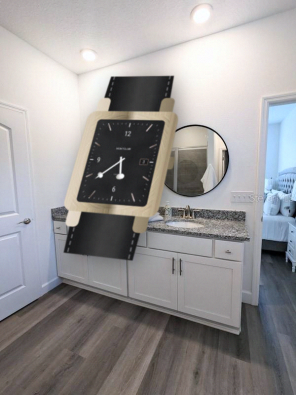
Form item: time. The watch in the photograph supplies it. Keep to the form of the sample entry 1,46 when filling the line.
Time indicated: 5,38
